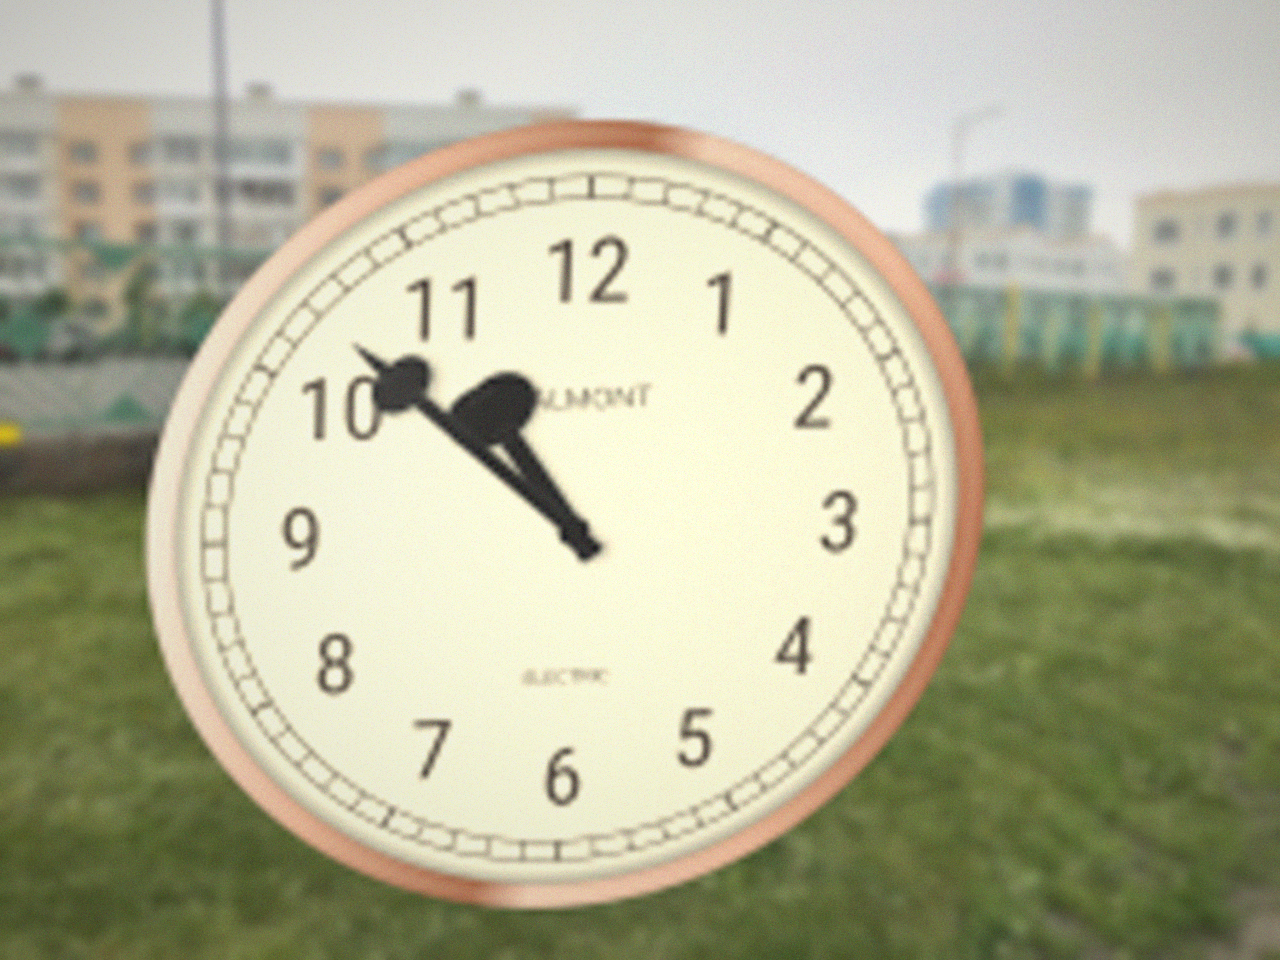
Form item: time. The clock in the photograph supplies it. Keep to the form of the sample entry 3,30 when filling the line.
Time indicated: 10,52
